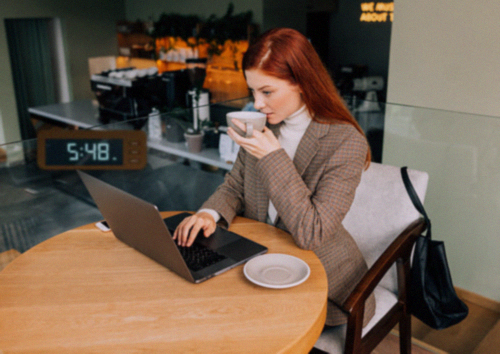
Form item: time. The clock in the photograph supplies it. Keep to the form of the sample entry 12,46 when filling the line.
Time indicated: 5,48
